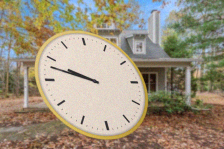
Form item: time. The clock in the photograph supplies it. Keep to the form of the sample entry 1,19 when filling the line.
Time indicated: 9,48
